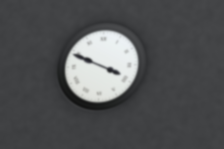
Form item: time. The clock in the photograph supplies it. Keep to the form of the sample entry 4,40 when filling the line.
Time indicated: 3,49
